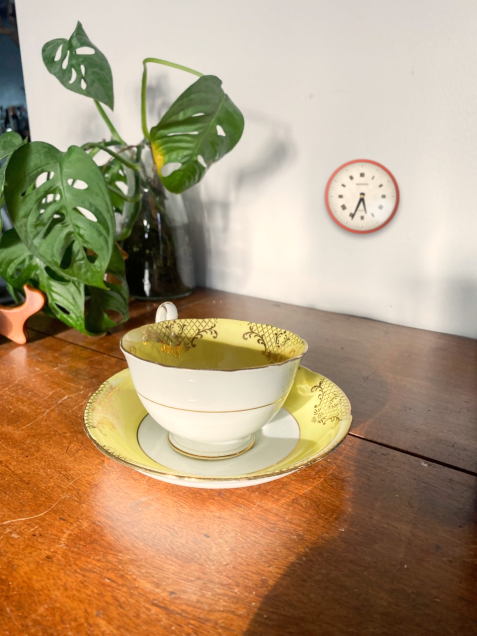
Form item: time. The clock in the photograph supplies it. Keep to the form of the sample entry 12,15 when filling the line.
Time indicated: 5,34
